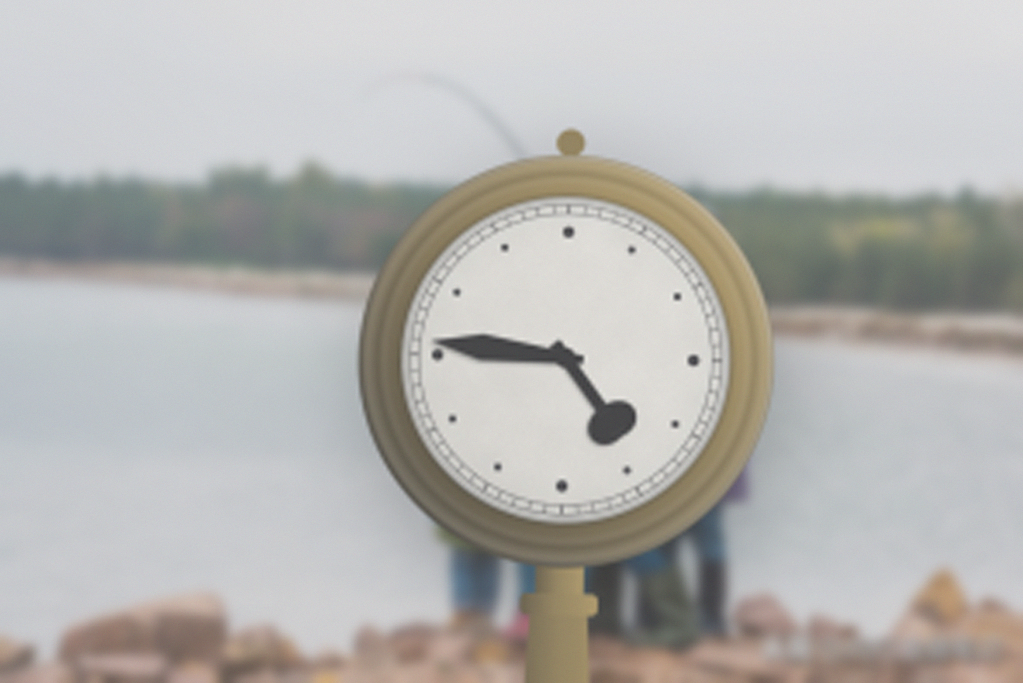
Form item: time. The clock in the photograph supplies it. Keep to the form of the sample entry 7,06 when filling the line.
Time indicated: 4,46
